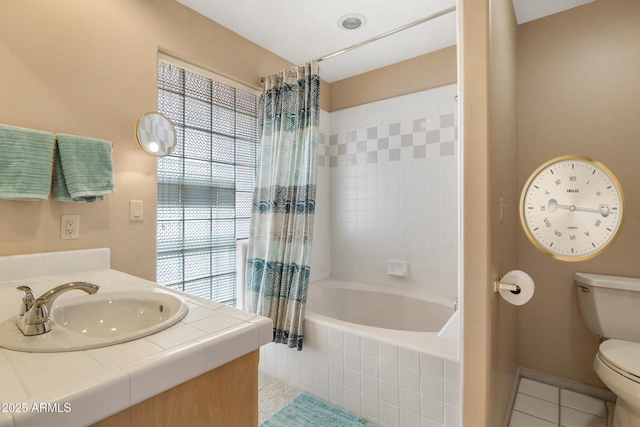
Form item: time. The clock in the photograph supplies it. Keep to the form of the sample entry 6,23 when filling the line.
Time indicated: 9,16
